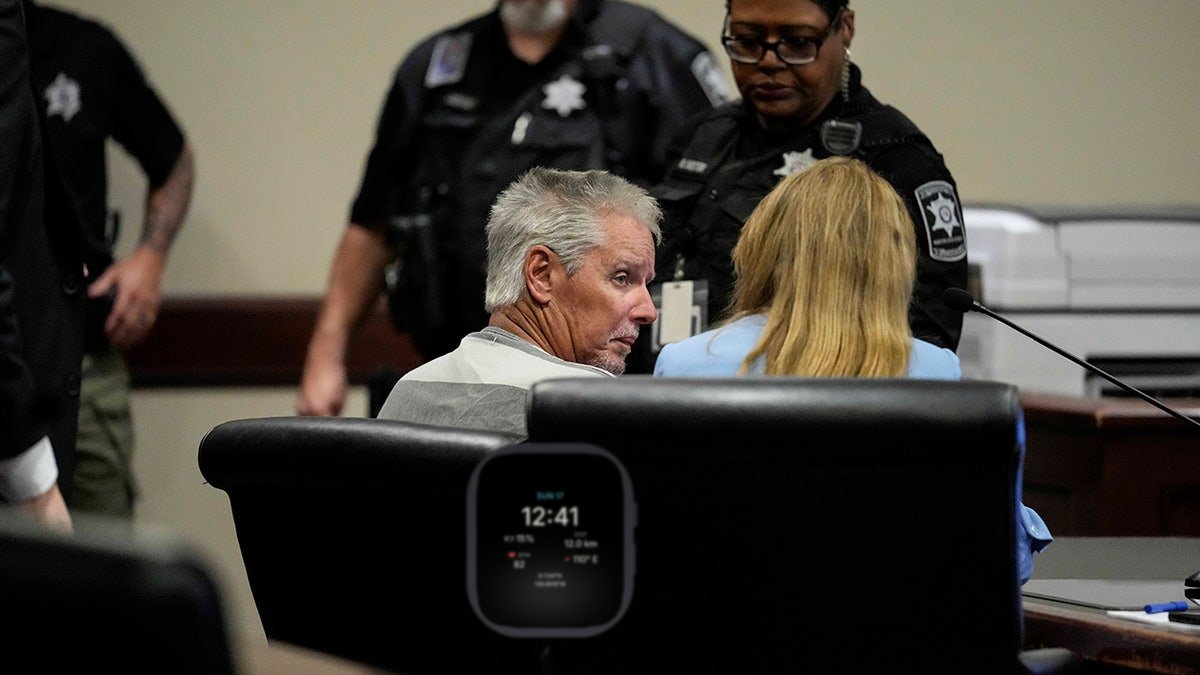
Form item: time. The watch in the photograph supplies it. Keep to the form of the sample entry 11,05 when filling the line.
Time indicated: 12,41
